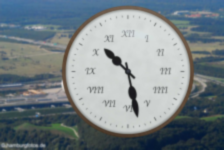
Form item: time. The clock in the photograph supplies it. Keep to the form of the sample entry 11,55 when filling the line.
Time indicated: 10,28
